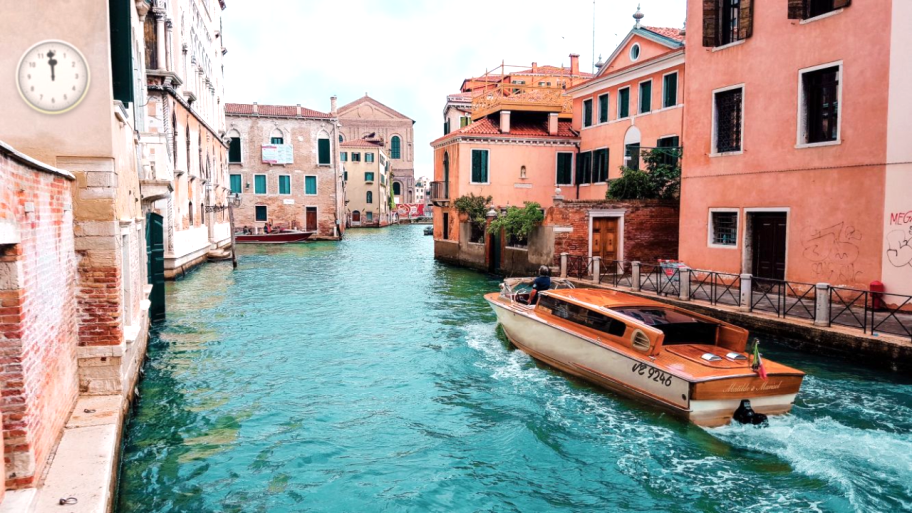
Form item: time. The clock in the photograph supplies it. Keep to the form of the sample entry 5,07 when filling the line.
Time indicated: 11,59
